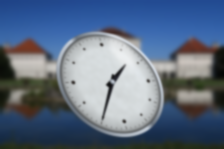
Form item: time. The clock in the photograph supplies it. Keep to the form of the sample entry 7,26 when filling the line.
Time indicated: 1,35
